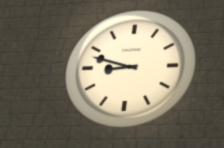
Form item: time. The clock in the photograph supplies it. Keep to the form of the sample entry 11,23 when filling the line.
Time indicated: 8,48
